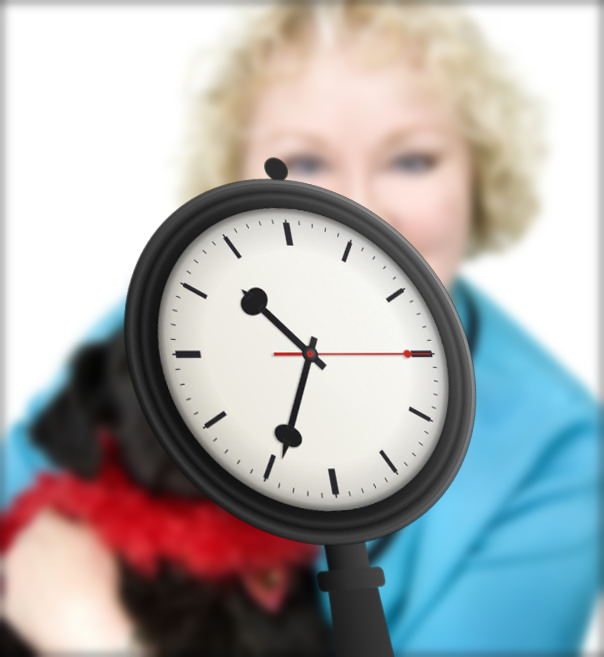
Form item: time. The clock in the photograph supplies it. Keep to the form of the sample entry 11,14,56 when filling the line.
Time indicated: 10,34,15
